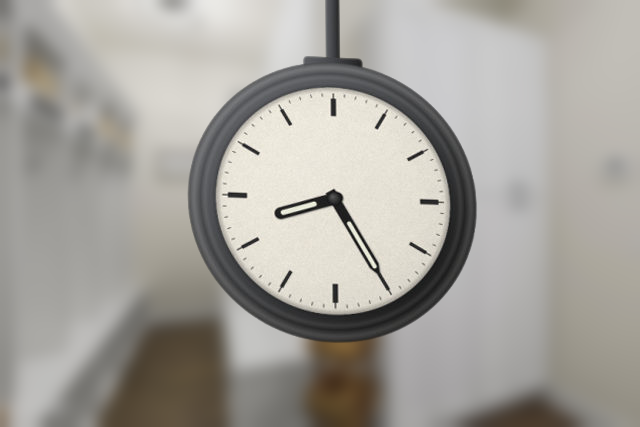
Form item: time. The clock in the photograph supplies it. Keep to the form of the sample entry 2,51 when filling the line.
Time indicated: 8,25
